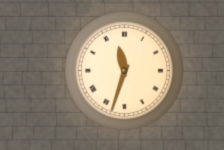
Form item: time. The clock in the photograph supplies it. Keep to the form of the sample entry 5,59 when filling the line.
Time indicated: 11,33
